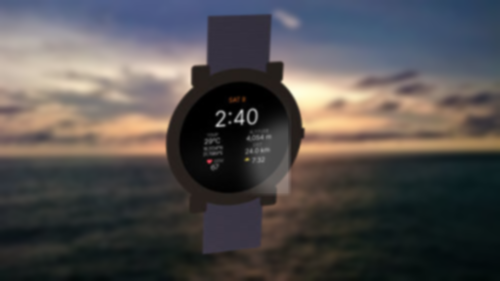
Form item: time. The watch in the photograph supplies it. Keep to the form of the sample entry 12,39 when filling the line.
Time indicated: 2,40
